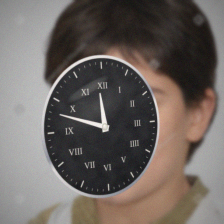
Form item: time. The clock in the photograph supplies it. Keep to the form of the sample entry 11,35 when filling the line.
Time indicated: 11,48
